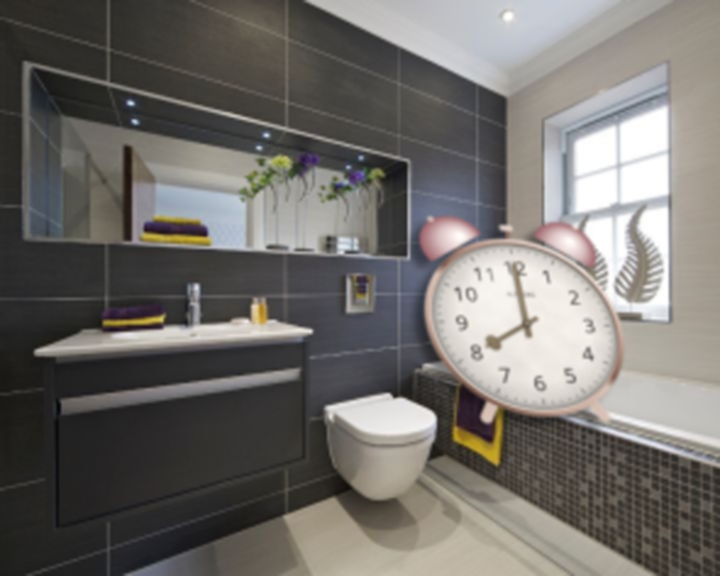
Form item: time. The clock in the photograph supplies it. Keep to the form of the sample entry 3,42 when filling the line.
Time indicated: 8,00
